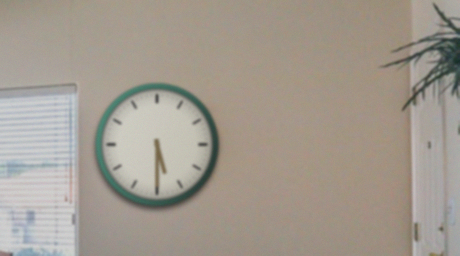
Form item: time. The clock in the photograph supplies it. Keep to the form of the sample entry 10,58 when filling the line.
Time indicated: 5,30
